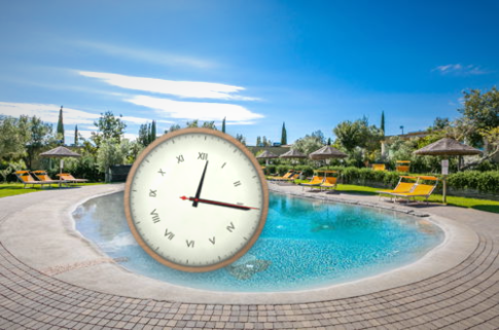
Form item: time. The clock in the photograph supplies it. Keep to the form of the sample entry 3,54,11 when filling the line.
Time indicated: 12,15,15
